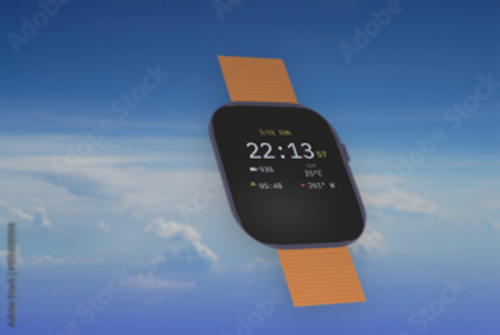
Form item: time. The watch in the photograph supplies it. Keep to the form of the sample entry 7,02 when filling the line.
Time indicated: 22,13
